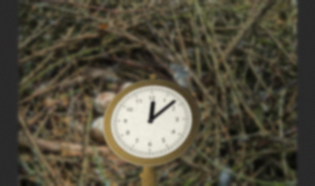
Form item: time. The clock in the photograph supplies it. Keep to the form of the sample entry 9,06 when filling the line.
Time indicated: 12,08
